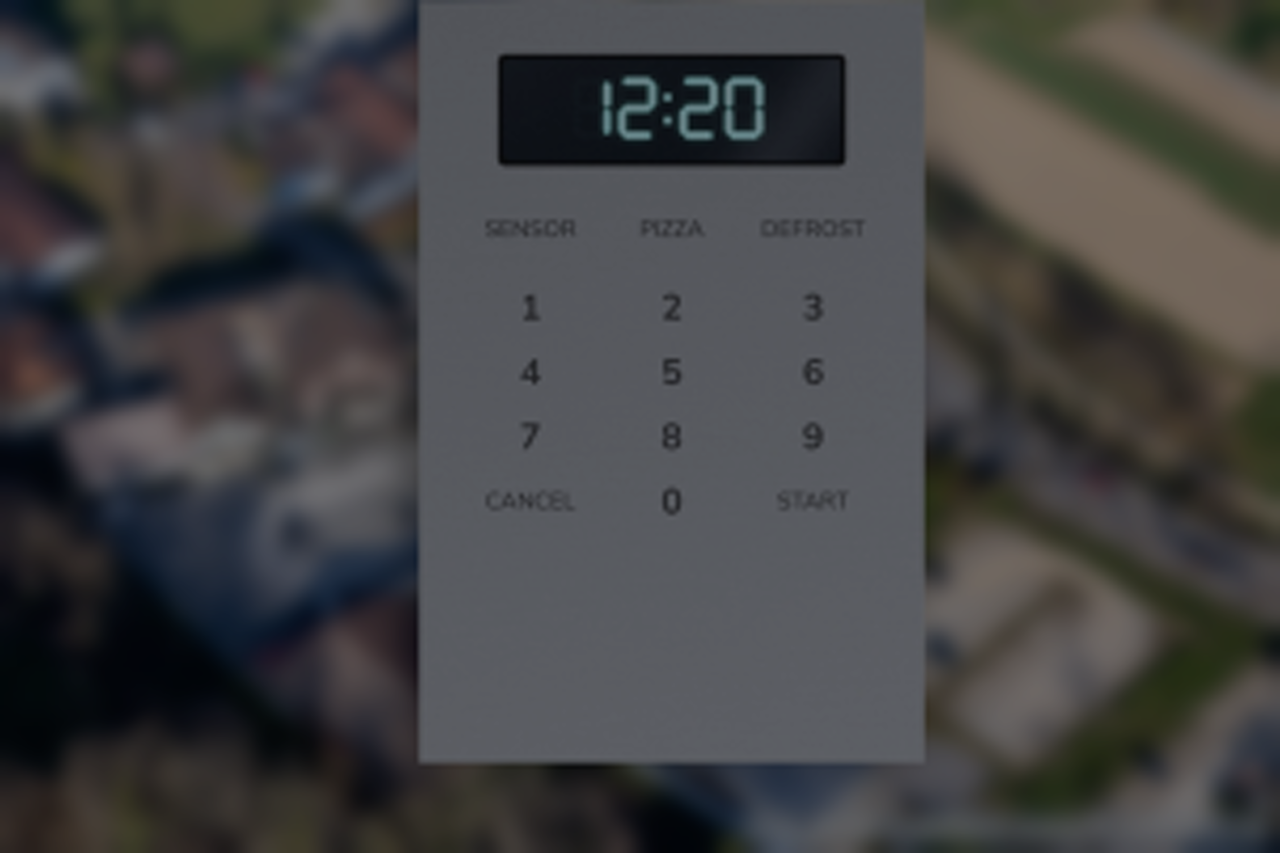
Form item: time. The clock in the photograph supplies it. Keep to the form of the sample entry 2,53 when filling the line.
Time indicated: 12,20
